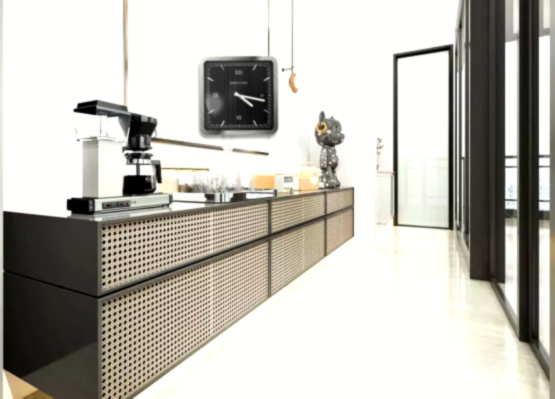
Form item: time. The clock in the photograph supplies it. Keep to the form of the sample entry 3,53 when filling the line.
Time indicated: 4,17
